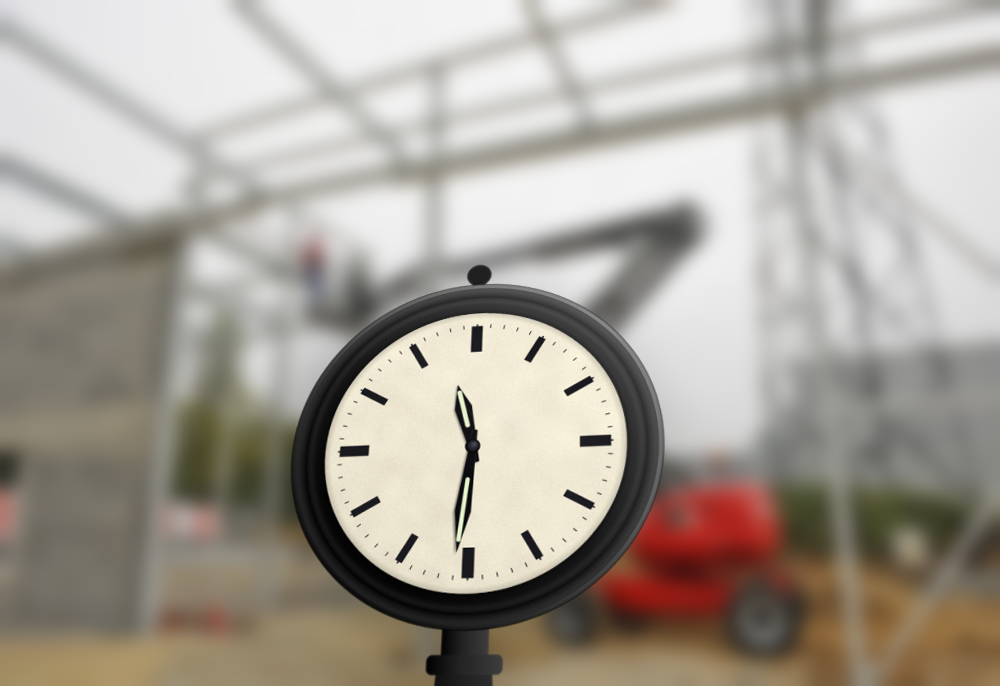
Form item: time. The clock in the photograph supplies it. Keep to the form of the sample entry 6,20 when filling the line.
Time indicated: 11,31
